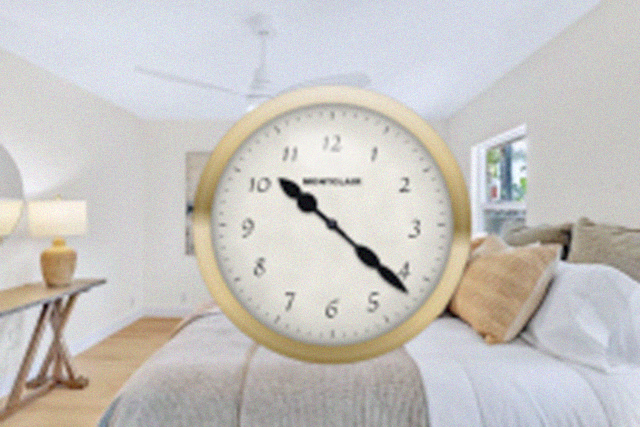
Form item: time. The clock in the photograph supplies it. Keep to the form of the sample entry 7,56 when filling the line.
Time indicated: 10,22
